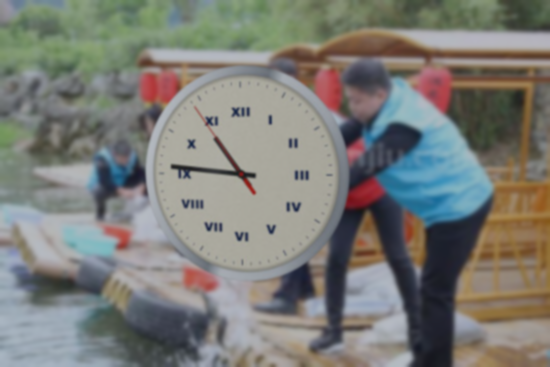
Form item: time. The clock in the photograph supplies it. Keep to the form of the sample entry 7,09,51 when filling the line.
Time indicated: 10,45,54
